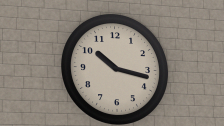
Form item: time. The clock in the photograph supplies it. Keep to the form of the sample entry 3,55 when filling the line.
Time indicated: 10,17
